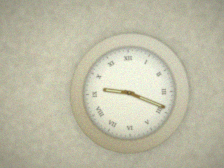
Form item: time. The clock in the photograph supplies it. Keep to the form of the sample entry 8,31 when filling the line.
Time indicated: 9,19
